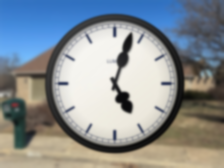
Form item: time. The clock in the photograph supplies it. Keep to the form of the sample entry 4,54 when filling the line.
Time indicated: 5,03
